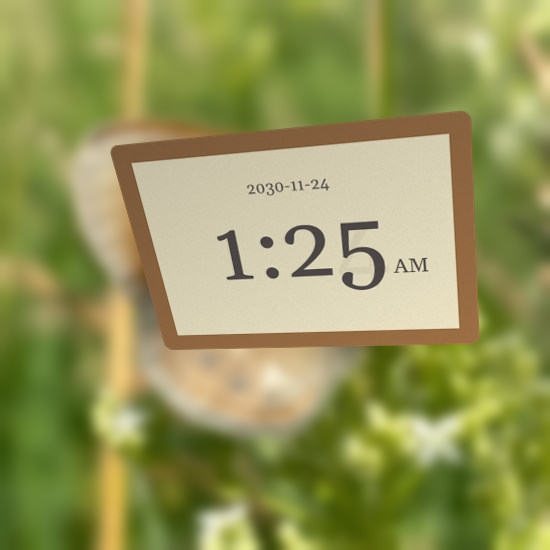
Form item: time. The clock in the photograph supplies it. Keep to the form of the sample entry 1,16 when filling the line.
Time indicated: 1,25
